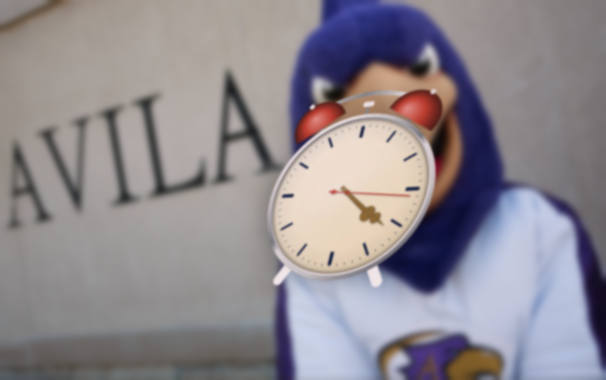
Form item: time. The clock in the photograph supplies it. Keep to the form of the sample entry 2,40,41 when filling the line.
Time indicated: 4,21,16
